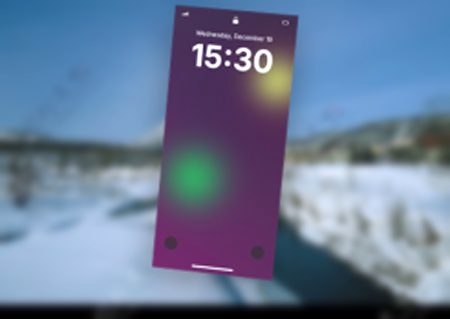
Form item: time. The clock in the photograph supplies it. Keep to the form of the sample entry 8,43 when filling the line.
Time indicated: 15,30
